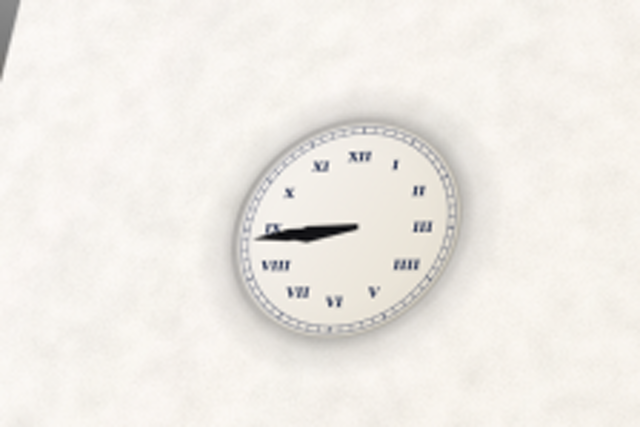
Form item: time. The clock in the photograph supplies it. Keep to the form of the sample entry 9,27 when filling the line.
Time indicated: 8,44
